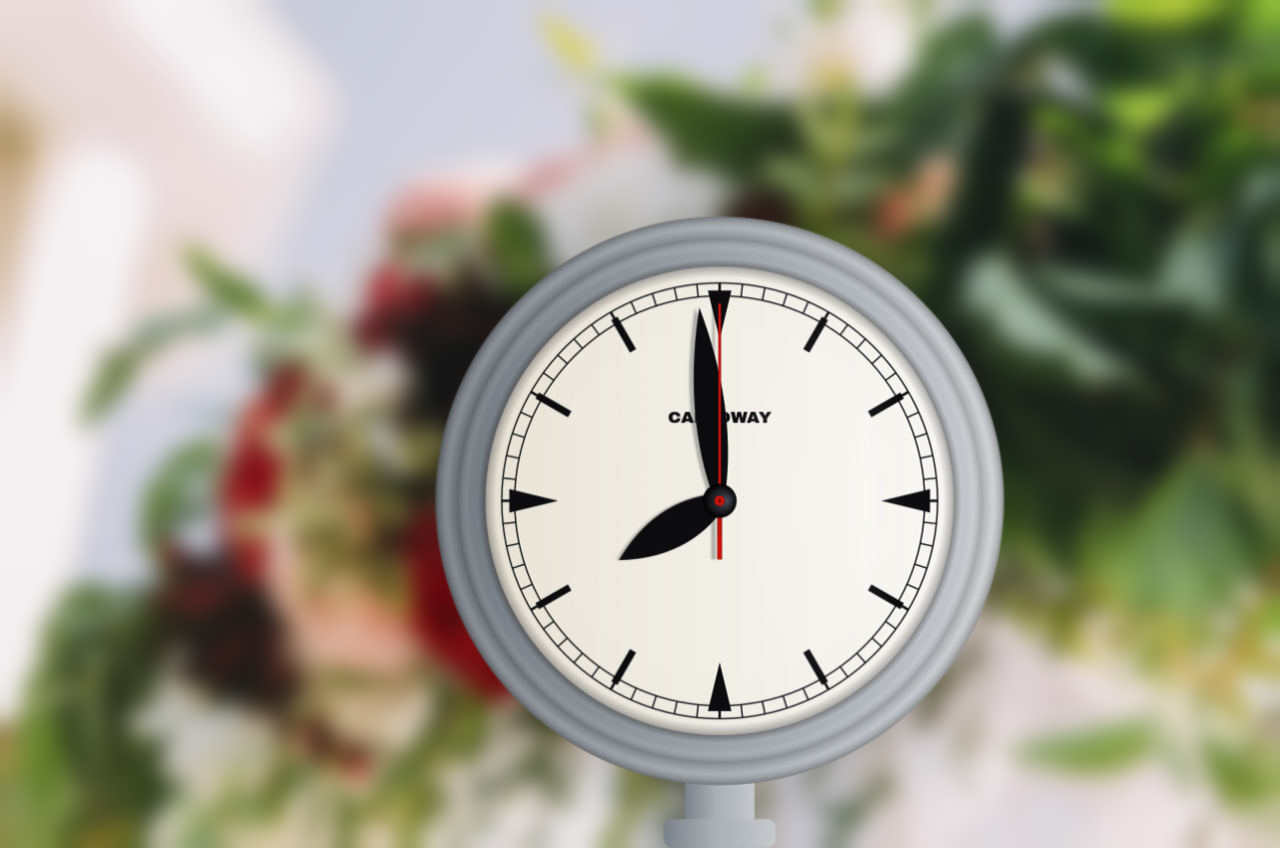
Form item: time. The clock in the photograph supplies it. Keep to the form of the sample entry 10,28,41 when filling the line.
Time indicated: 7,59,00
